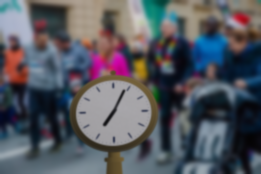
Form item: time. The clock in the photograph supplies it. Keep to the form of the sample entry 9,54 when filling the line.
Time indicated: 7,04
